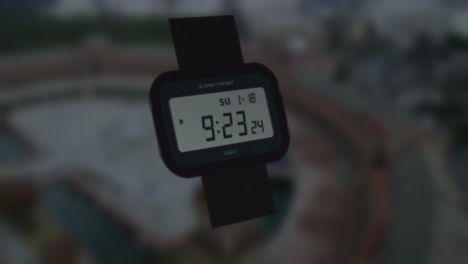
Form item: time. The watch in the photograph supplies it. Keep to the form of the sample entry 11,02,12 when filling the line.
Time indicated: 9,23,24
